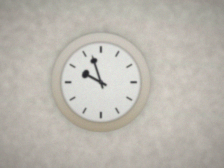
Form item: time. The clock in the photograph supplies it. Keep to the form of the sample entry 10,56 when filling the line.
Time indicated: 9,57
